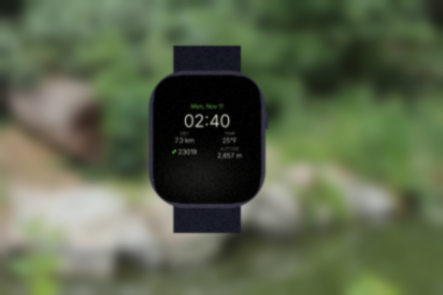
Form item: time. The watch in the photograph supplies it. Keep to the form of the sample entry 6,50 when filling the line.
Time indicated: 2,40
